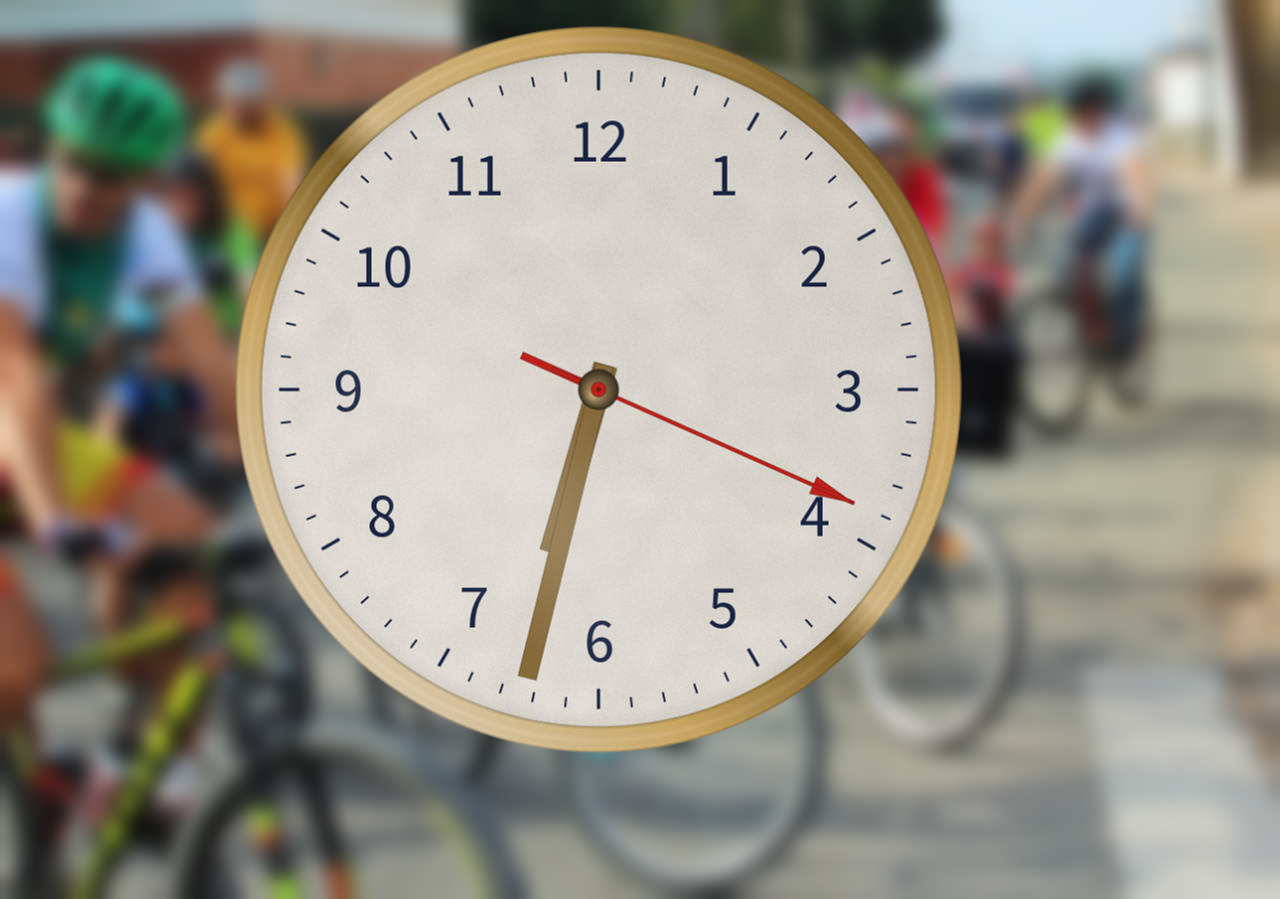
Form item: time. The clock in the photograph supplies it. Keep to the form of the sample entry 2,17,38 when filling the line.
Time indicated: 6,32,19
